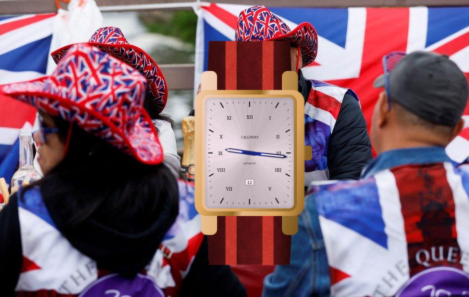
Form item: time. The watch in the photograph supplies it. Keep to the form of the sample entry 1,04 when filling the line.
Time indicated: 9,16
